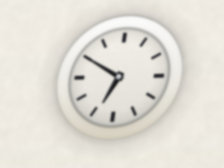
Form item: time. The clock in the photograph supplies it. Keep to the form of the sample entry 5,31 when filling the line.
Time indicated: 6,50
